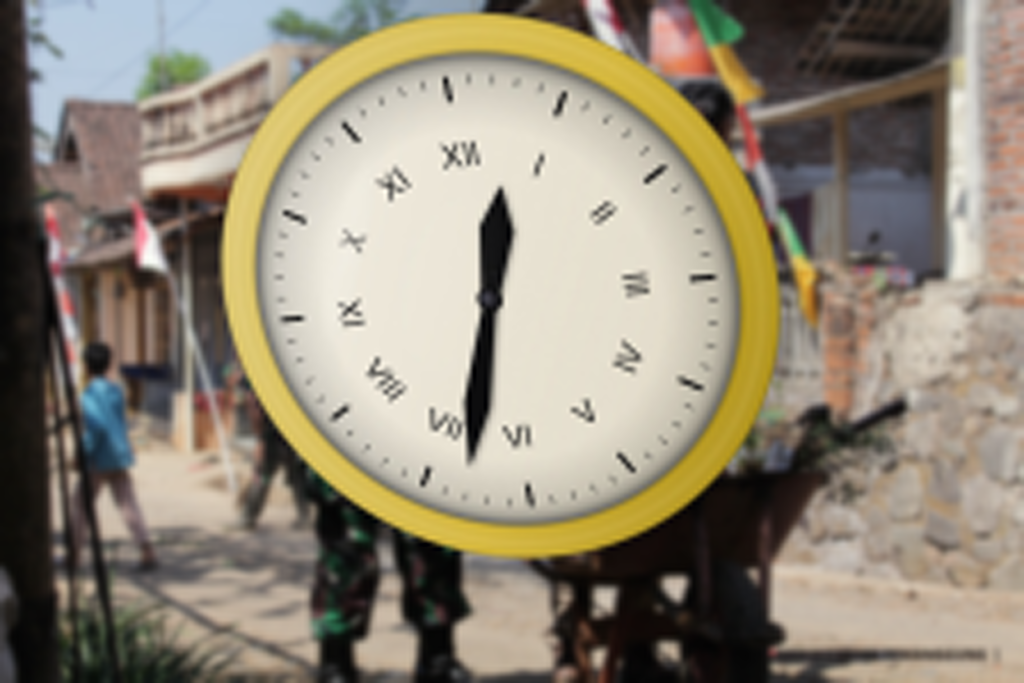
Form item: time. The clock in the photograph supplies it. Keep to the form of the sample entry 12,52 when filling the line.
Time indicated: 12,33
